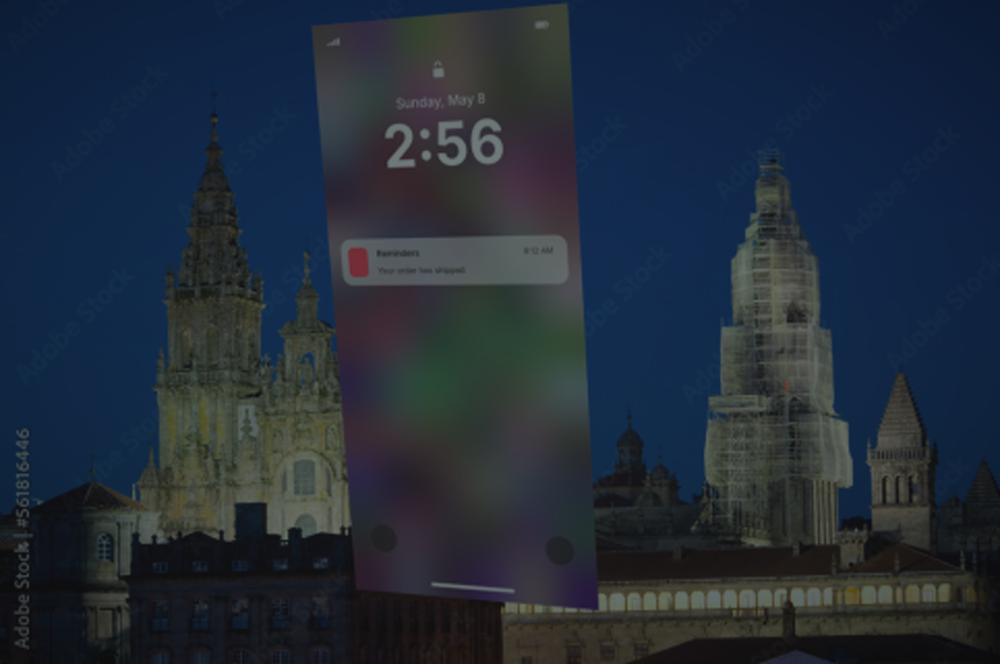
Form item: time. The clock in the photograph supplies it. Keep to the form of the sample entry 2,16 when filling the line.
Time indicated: 2,56
